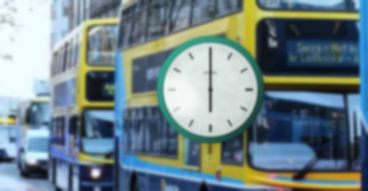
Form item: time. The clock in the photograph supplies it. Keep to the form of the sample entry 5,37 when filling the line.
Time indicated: 6,00
